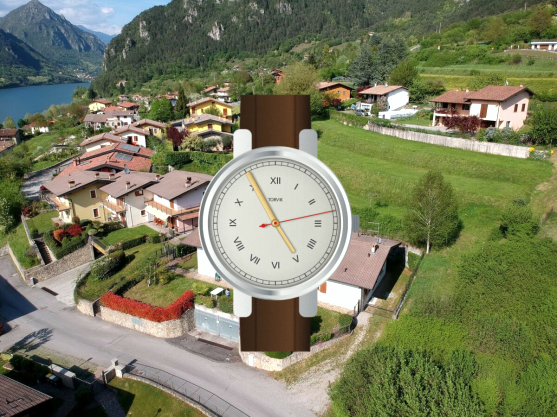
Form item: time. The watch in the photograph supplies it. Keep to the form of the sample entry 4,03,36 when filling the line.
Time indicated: 4,55,13
